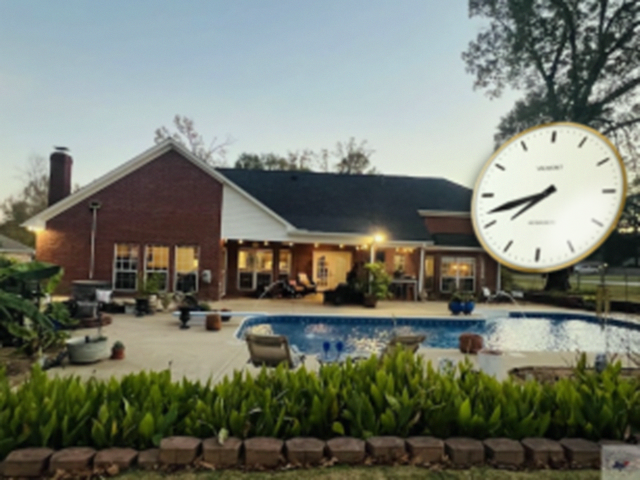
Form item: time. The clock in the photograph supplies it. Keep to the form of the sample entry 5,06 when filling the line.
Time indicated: 7,42
